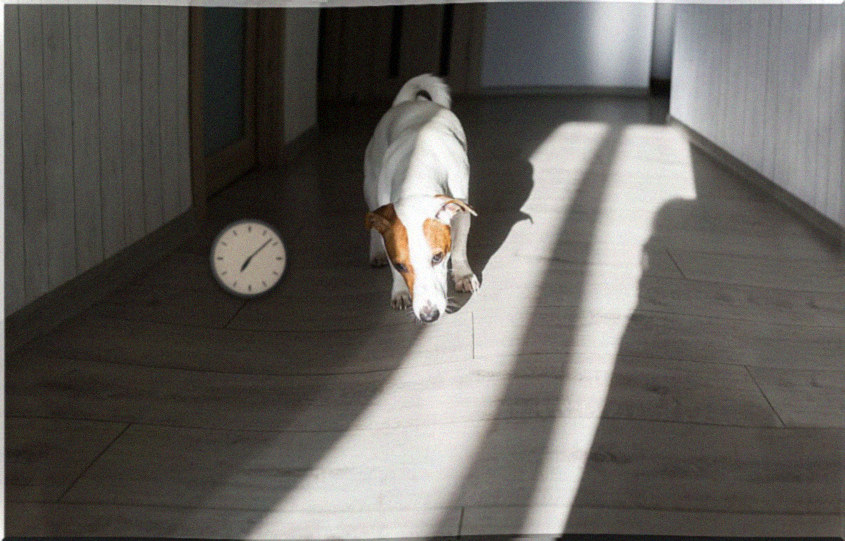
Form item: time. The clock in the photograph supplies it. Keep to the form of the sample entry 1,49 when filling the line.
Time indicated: 7,08
